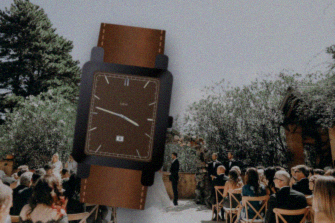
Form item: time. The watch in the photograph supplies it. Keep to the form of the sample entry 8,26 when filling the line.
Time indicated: 3,47
